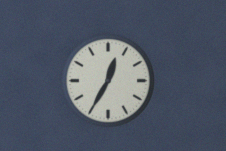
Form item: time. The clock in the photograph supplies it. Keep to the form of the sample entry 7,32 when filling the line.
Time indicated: 12,35
